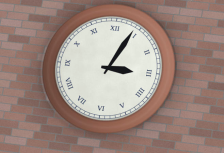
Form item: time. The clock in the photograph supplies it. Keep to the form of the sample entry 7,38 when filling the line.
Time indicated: 3,04
